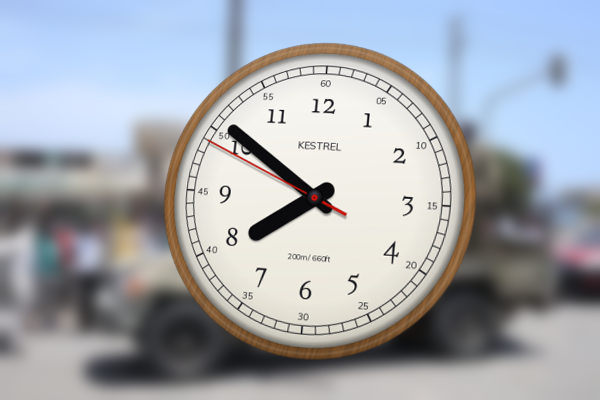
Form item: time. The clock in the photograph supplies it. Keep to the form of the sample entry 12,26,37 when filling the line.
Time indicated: 7,50,49
